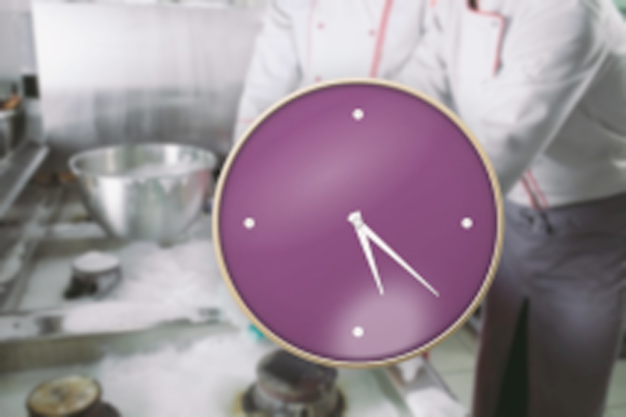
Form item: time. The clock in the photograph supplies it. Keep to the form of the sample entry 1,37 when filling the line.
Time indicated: 5,22
